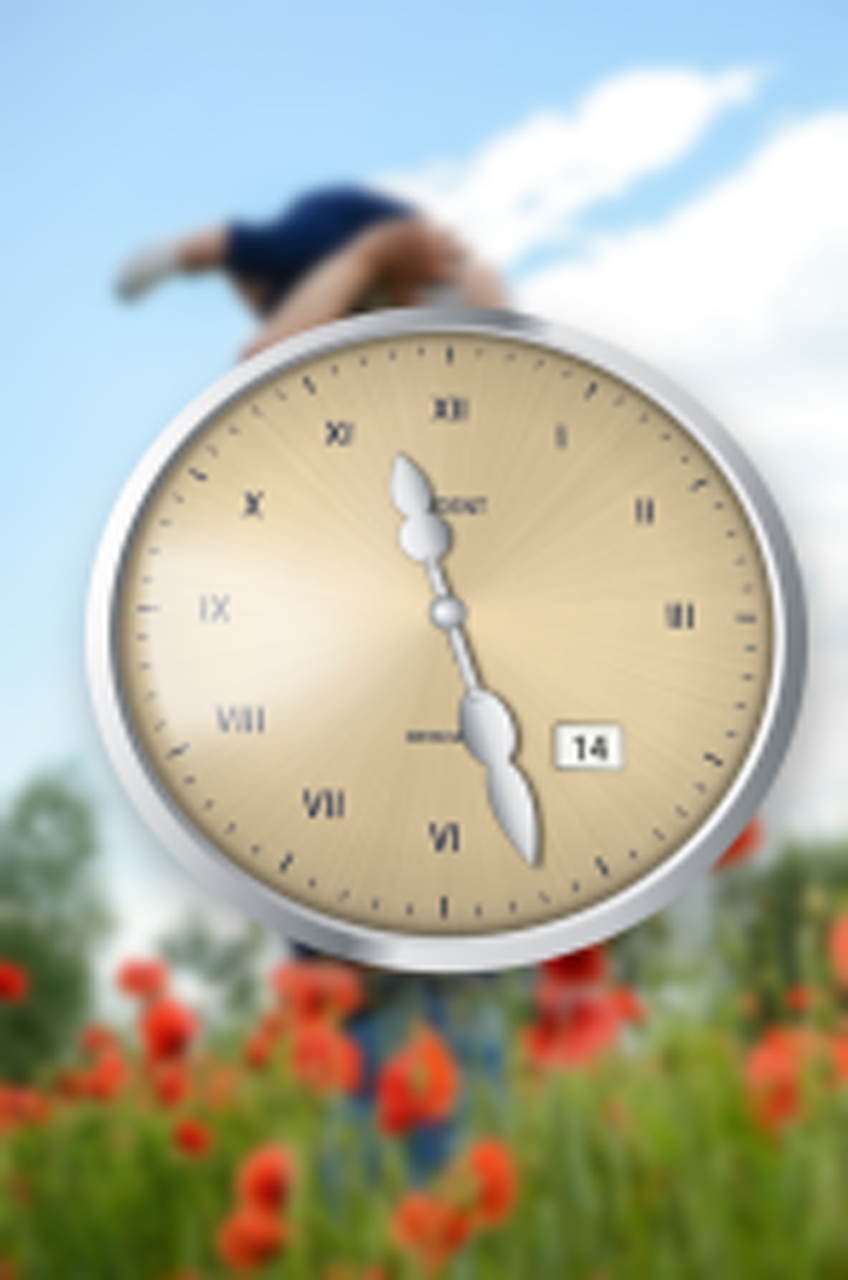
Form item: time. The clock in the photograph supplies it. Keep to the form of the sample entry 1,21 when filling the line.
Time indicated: 11,27
